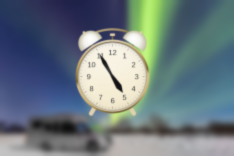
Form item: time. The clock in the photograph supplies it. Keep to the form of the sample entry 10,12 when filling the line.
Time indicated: 4,55
